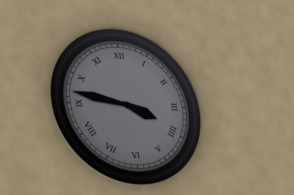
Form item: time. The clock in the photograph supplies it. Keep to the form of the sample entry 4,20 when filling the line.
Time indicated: 3,47
